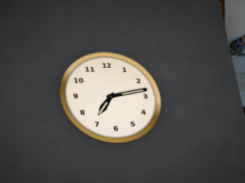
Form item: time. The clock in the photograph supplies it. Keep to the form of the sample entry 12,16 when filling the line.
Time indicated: 7,13
